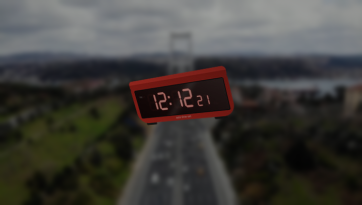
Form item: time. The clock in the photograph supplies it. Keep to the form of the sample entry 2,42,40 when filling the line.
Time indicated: 12,12,21
